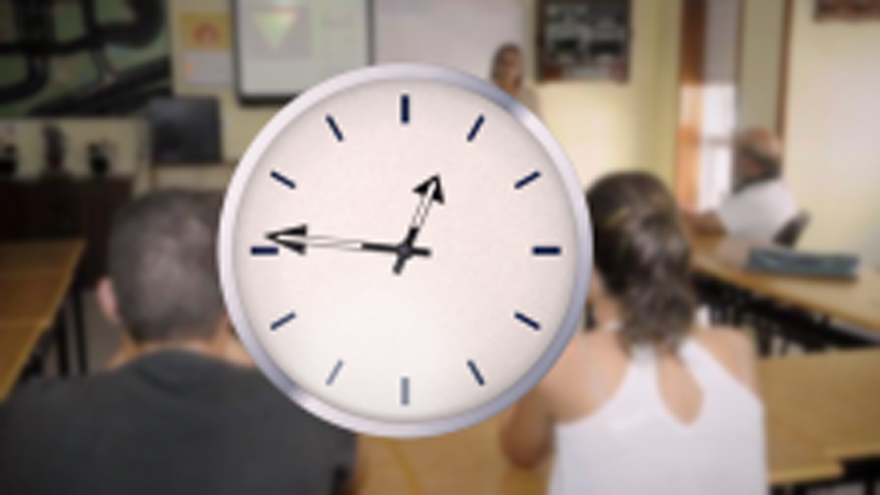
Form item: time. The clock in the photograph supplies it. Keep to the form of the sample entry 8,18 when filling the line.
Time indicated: 12,46
